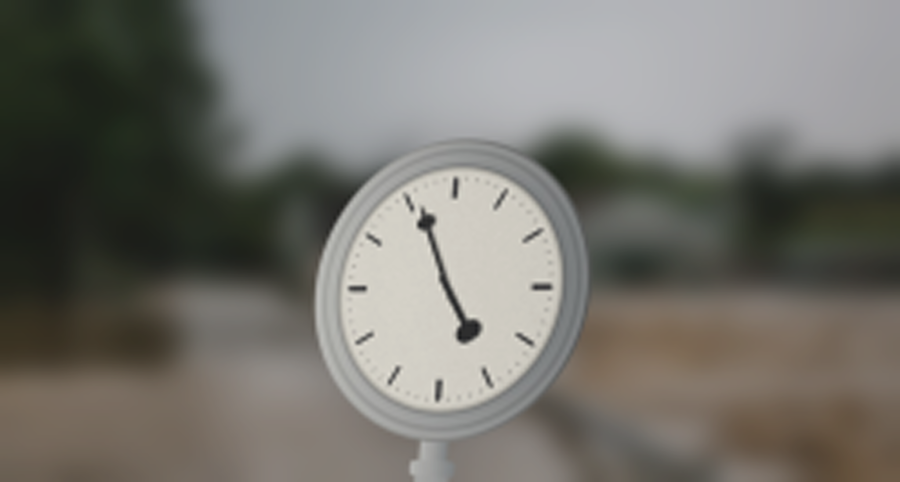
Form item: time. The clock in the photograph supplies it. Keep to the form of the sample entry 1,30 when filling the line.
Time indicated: 4,56
